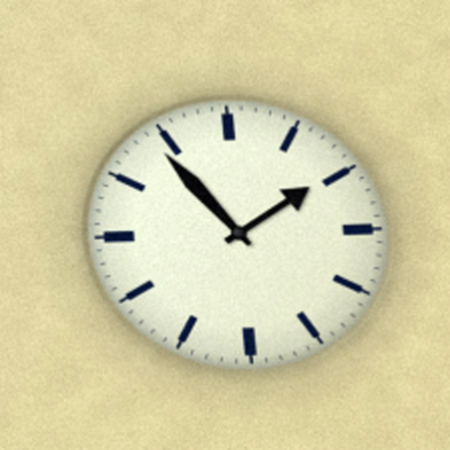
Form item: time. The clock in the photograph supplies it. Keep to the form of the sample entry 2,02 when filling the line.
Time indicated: 1,54
